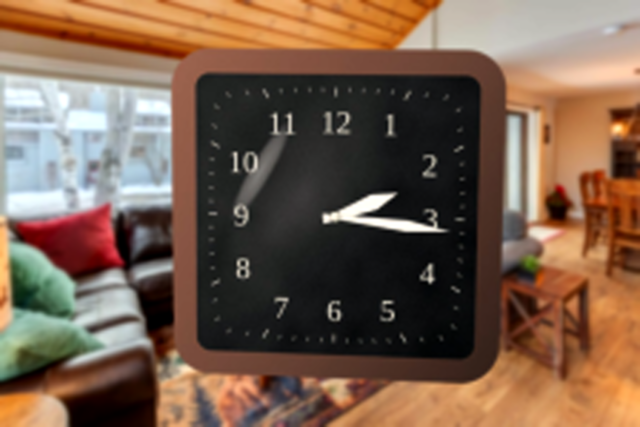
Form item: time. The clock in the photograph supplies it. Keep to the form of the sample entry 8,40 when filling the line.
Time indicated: 2,16
